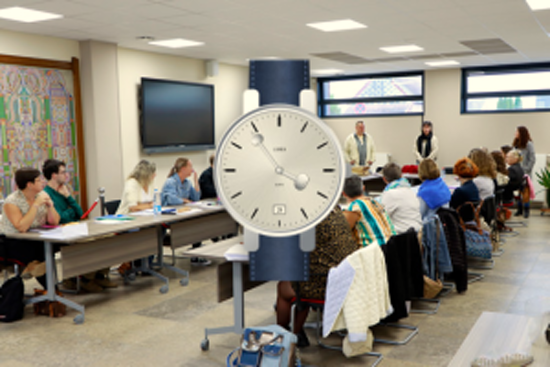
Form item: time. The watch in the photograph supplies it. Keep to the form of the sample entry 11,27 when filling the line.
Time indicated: 3,54
